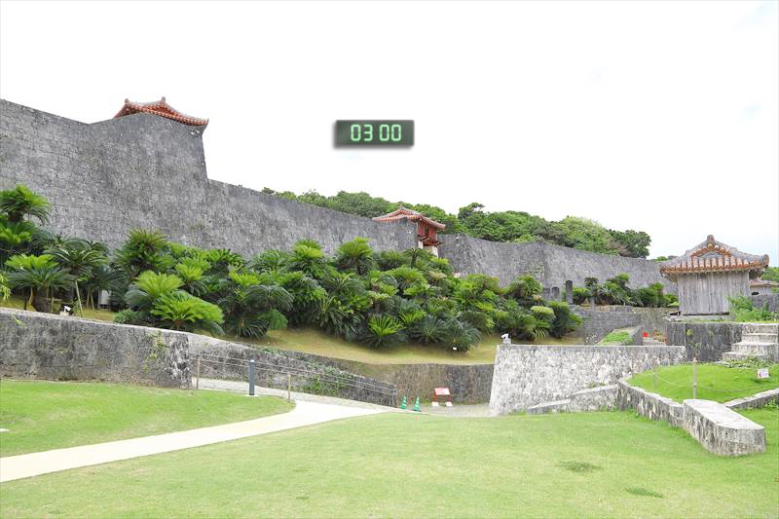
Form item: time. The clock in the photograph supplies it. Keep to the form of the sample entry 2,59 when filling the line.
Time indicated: 3,00
